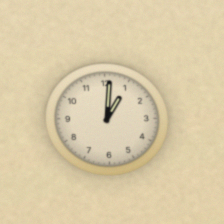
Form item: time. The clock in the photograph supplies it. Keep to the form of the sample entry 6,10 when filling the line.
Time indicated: 1,01
